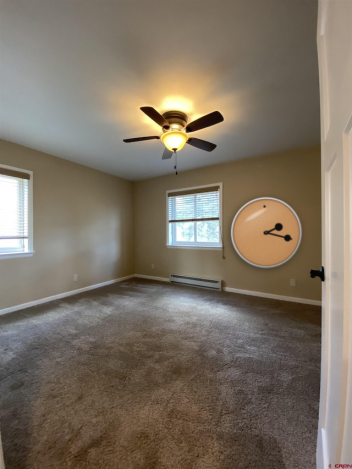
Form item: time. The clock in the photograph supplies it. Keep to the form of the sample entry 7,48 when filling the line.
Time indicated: 2,18
